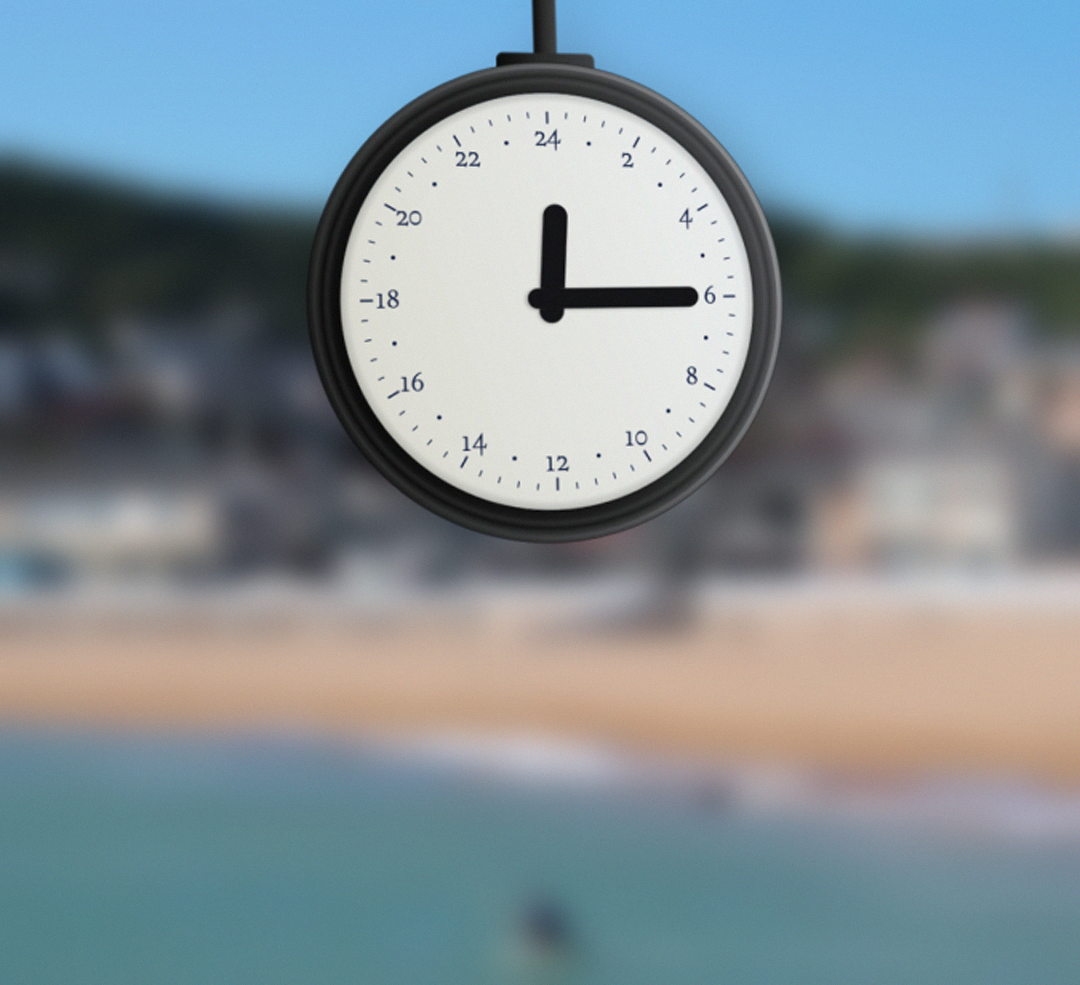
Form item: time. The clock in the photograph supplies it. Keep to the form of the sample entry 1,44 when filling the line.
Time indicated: 0,15
